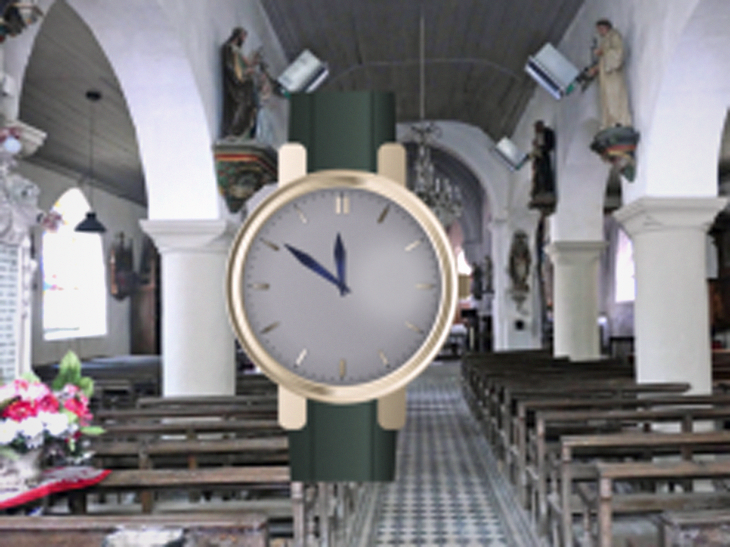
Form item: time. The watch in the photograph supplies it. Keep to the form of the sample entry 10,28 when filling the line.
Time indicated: 11,51
